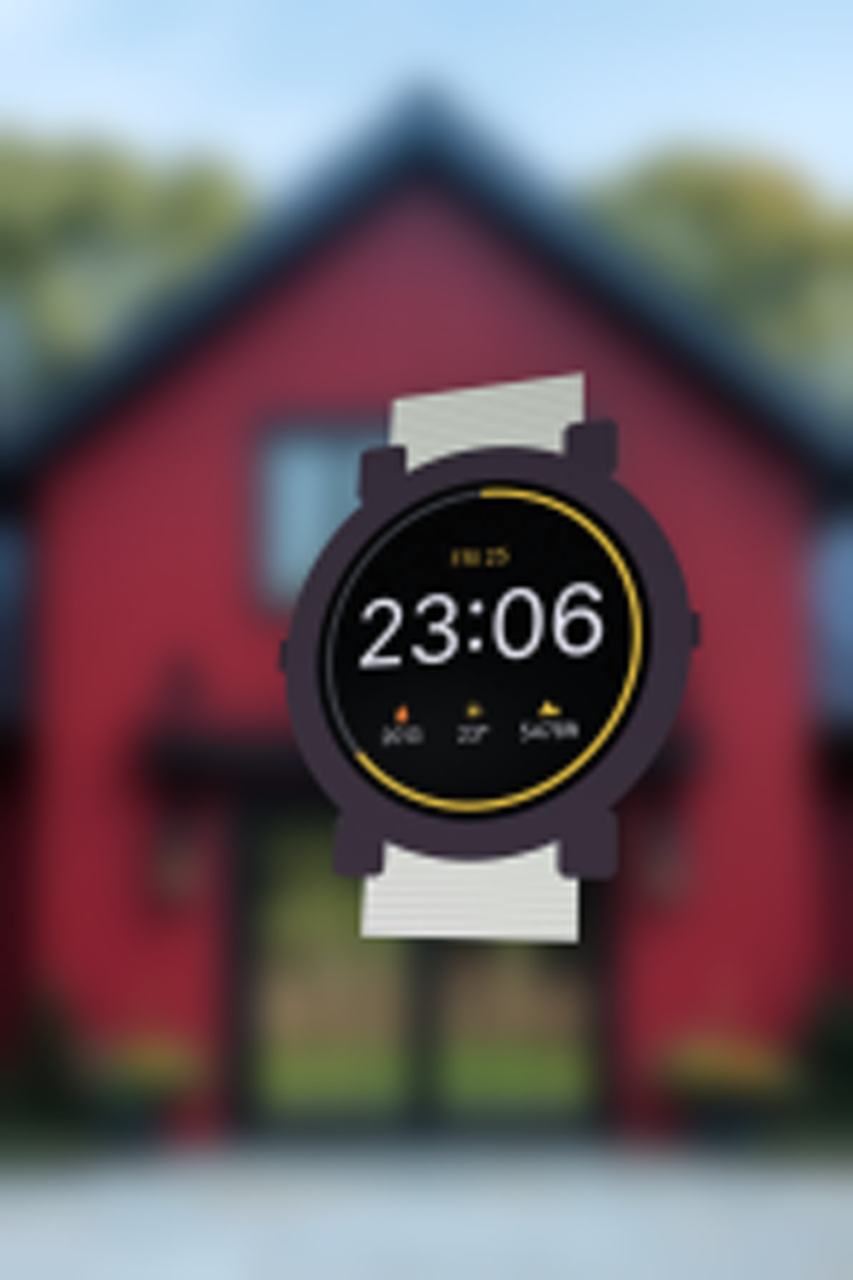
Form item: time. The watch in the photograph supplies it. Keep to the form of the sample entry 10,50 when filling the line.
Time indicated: 23,06
